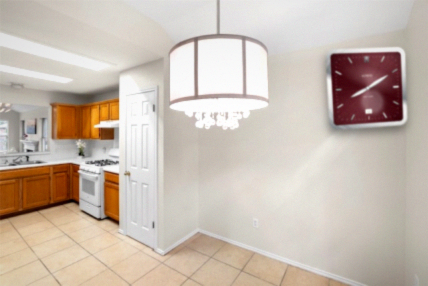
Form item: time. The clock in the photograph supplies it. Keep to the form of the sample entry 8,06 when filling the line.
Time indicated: 8,10
